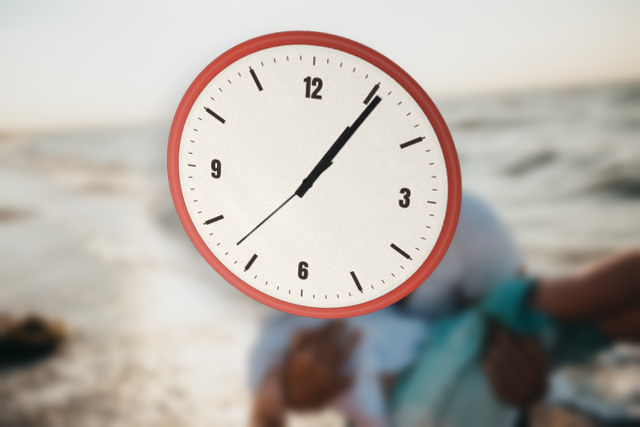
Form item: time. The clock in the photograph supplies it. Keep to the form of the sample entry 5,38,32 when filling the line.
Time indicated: 1,05,37
